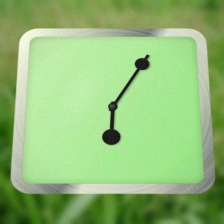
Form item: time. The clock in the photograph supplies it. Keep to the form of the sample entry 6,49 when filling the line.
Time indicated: 6,05
